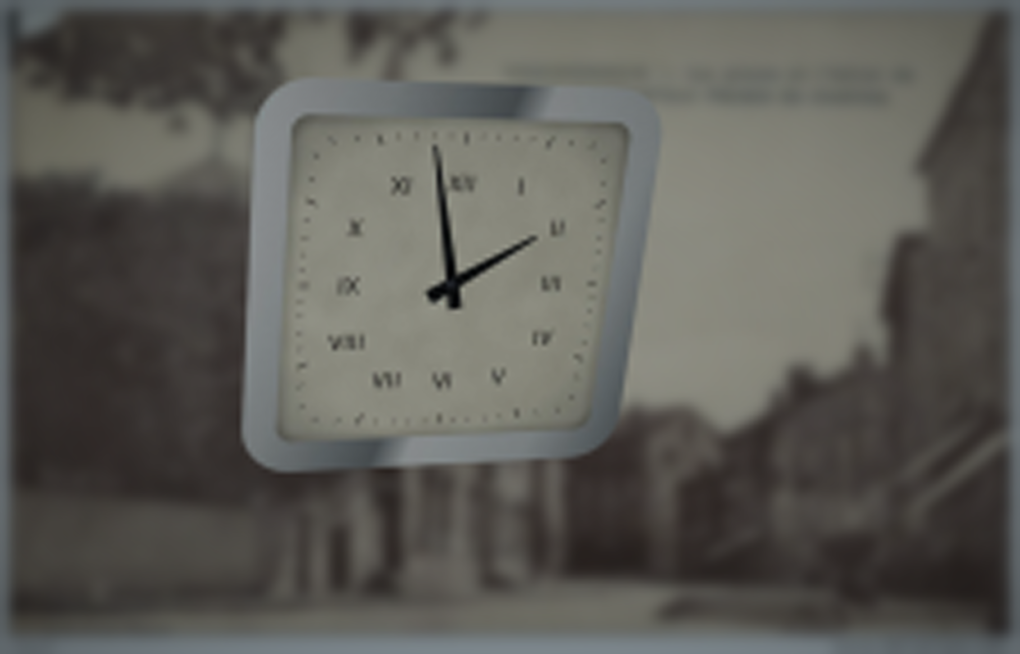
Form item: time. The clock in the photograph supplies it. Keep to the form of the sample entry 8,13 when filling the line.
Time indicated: 1,58
